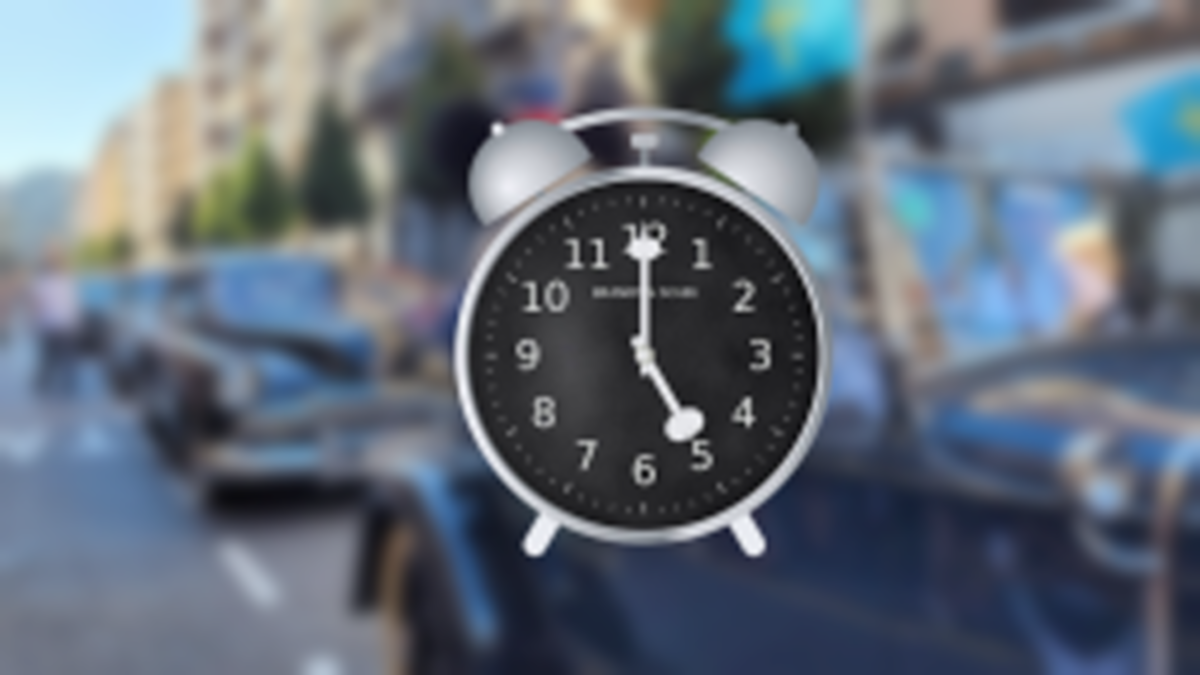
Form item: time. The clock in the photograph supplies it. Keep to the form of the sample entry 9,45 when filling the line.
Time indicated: 5,00
